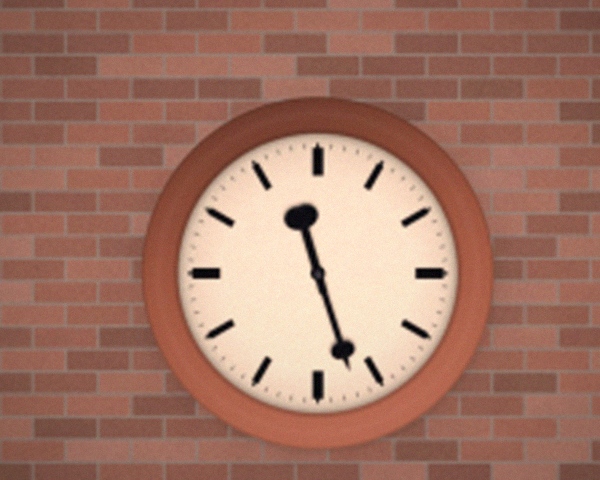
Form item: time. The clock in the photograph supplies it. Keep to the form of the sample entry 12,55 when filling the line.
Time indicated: 11,27
